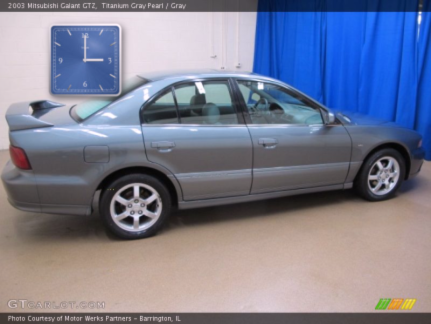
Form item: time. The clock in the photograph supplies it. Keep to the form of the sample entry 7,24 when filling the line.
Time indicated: 3,00
